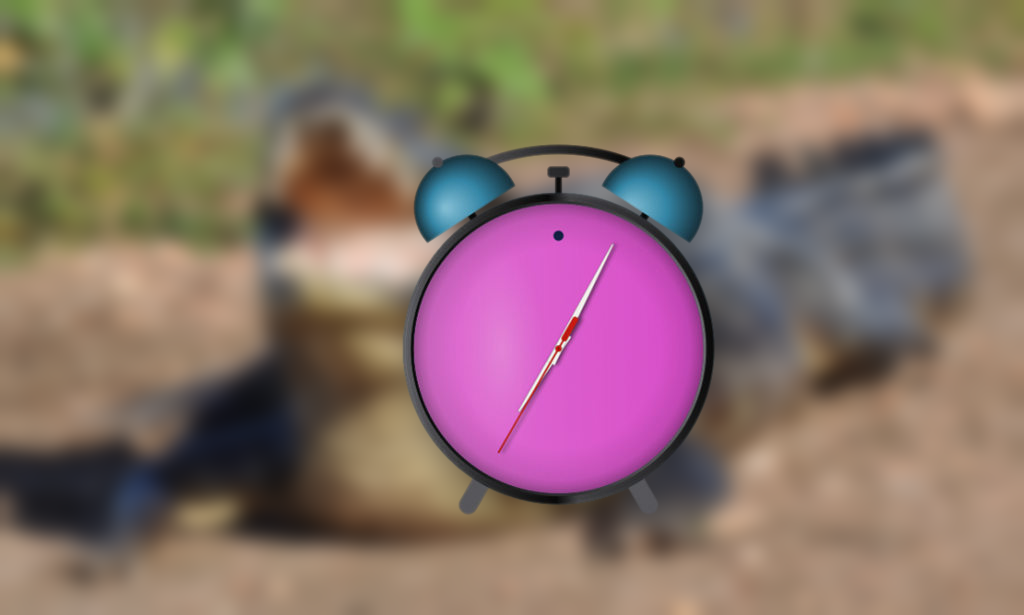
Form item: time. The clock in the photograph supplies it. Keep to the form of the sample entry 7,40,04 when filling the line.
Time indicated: 7,04,35
